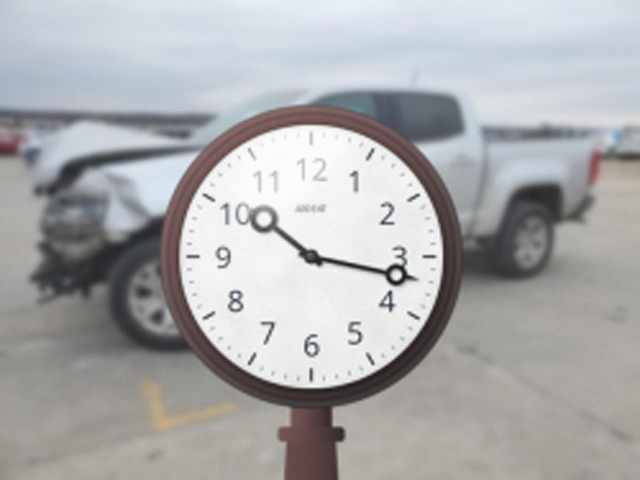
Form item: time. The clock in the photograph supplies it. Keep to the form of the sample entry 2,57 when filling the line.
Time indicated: 10,17
